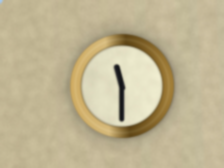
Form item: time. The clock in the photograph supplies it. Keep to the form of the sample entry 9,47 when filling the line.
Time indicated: 11,30
